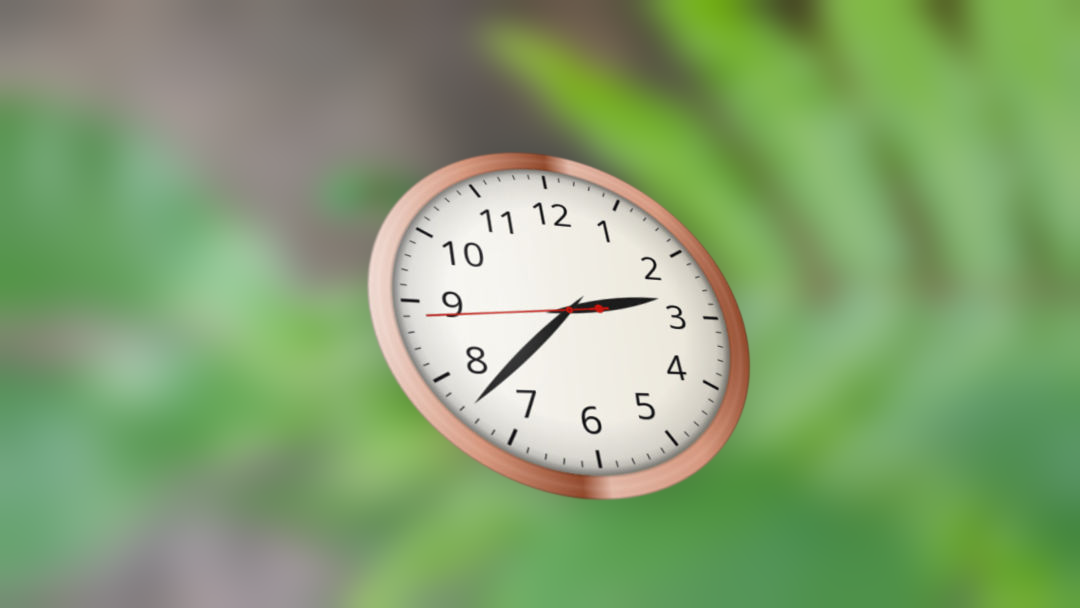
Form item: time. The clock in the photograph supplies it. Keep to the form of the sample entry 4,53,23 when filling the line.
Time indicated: 2,37,44
